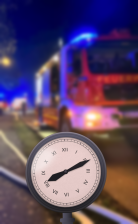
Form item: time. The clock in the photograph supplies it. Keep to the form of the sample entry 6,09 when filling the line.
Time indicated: 8,11
